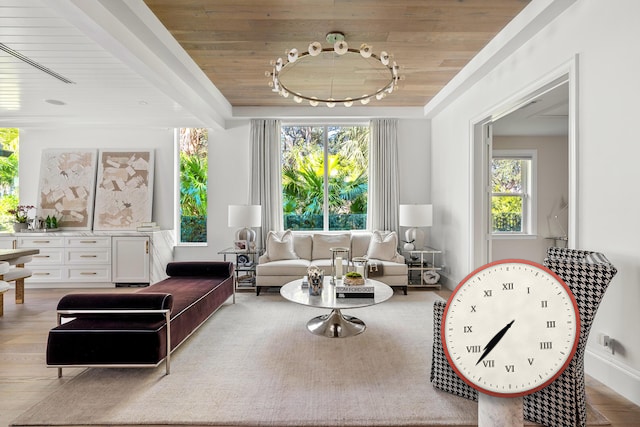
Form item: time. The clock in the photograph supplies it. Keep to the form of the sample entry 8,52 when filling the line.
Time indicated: 7,37
